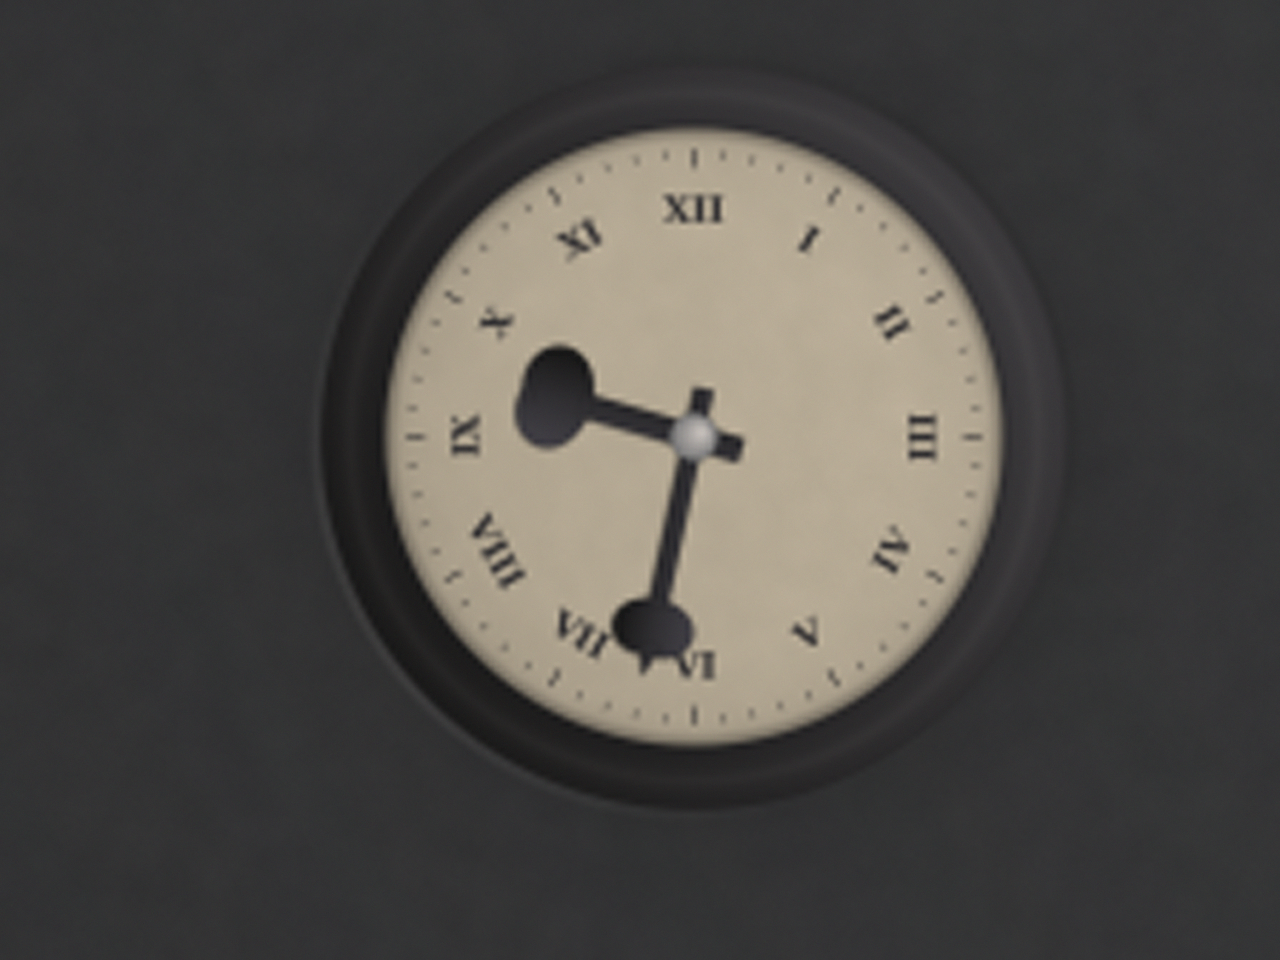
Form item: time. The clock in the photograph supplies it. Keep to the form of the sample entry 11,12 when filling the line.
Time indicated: 9,32
